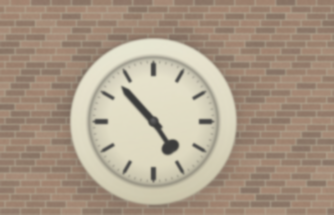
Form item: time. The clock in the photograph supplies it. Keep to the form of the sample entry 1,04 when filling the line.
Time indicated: 4,53
